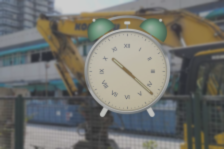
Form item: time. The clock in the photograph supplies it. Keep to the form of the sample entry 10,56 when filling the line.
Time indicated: 10,22
